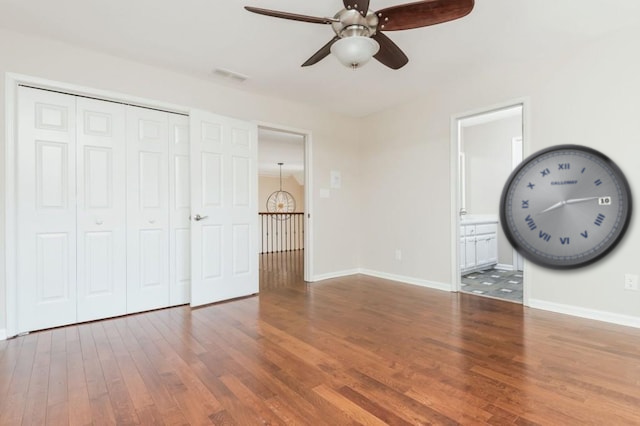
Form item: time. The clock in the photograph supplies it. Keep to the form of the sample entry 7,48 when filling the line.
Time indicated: 8,14
